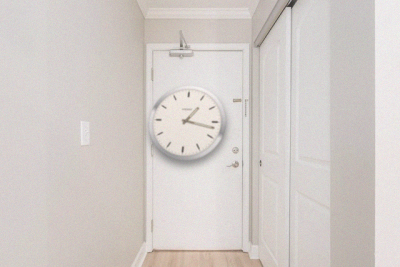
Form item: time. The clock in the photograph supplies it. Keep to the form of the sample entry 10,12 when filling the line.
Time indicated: 1,17
